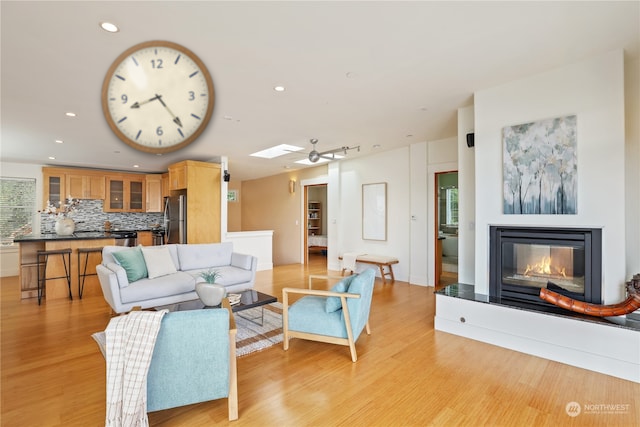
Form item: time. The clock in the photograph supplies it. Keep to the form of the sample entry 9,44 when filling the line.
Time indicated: 8,24
